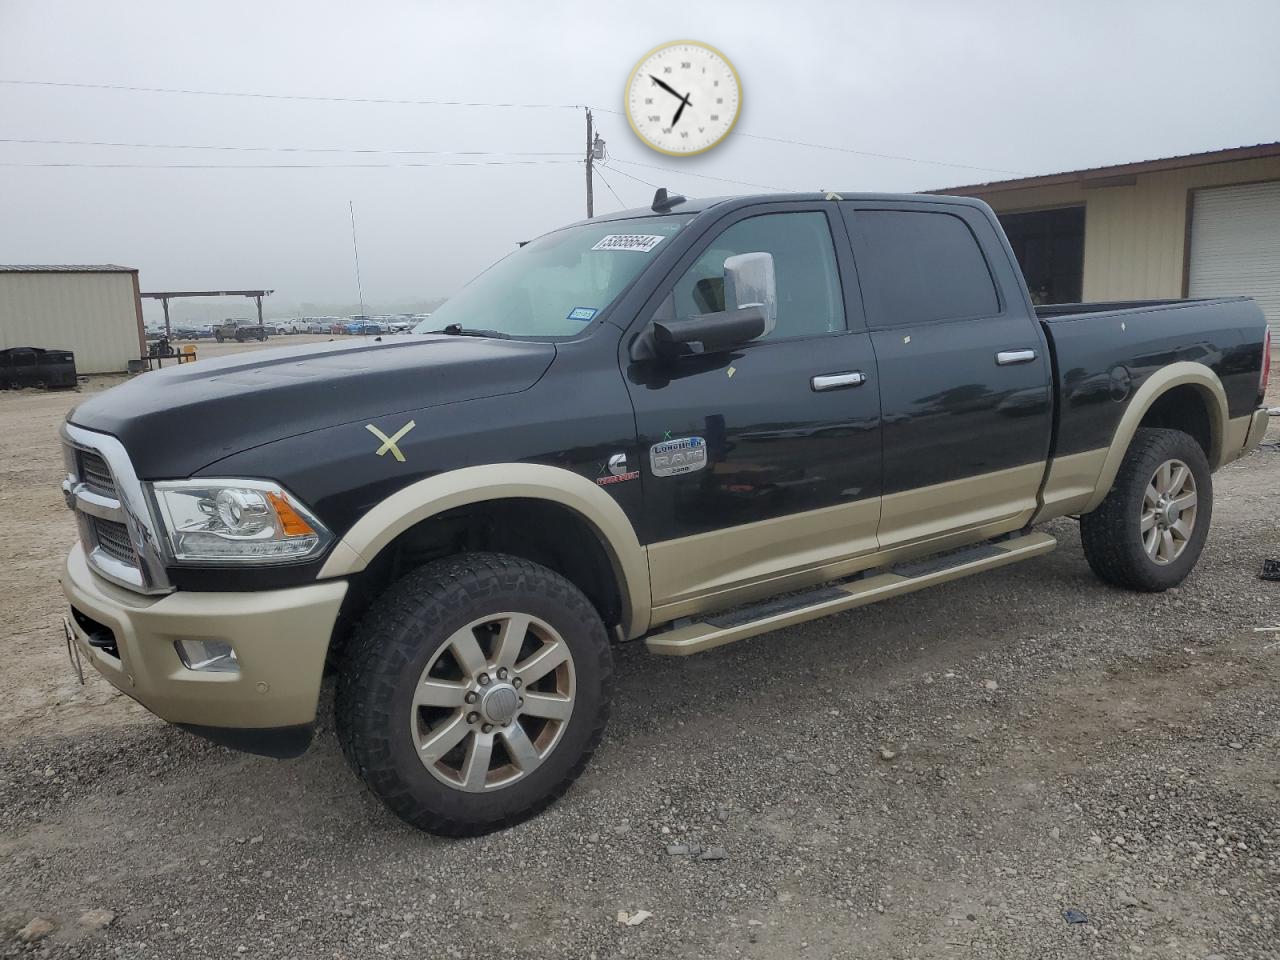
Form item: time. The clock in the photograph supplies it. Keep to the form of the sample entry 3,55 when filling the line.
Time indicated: 6,51
